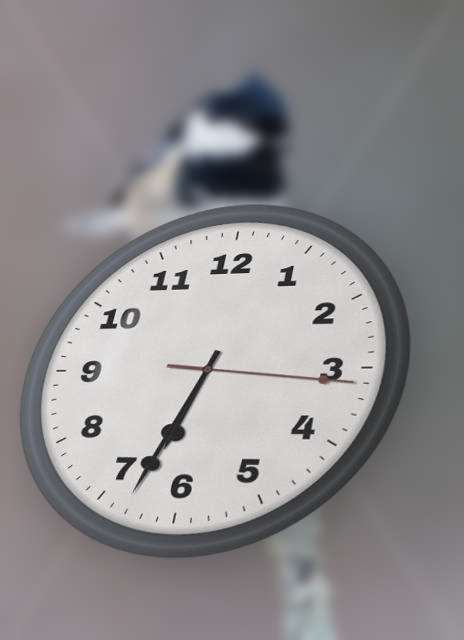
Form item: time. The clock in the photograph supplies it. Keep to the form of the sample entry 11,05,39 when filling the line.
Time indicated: 6,33,16
